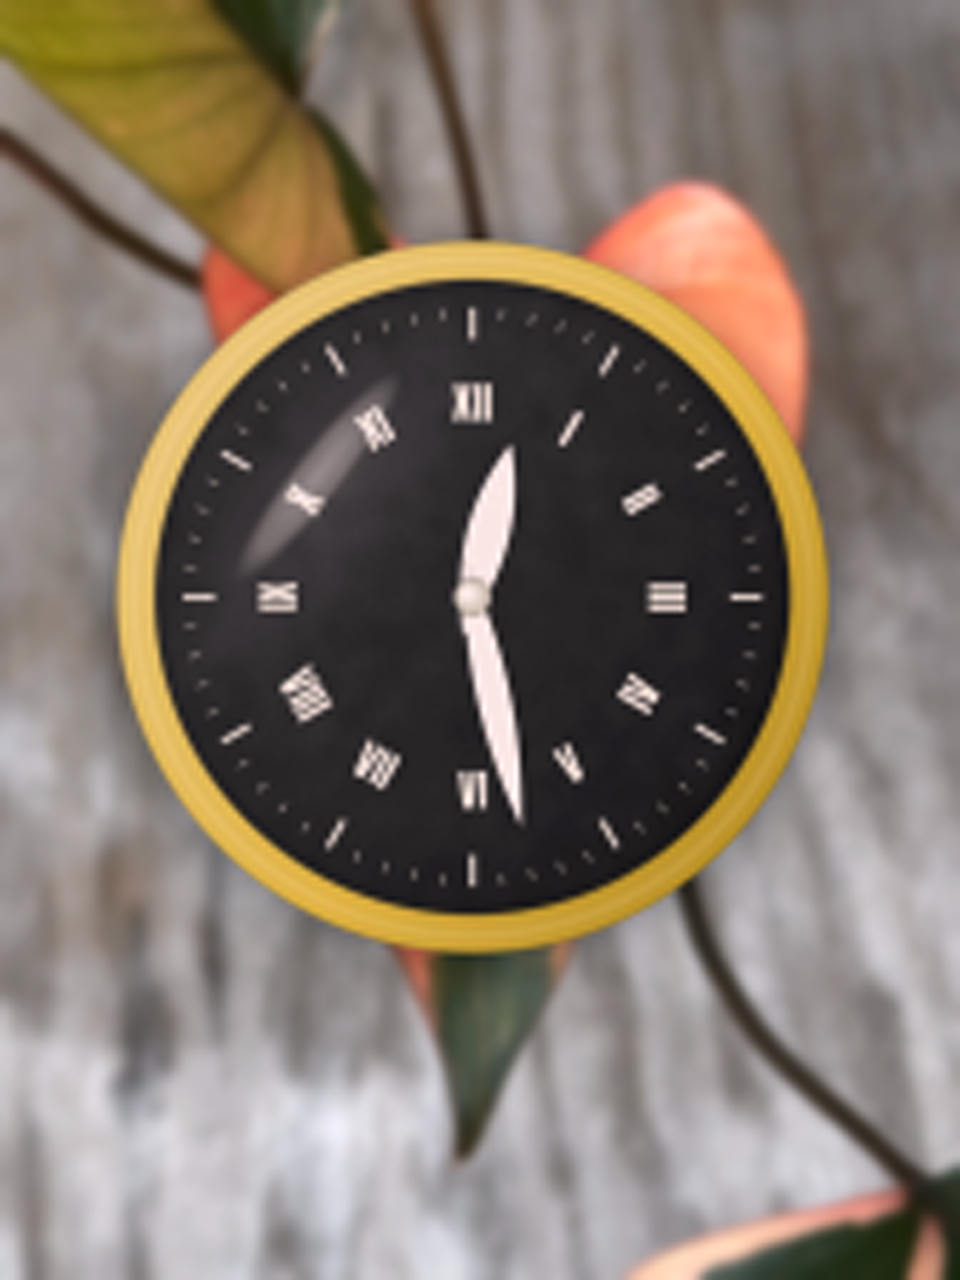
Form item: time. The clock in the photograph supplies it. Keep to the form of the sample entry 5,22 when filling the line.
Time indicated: 12,28
